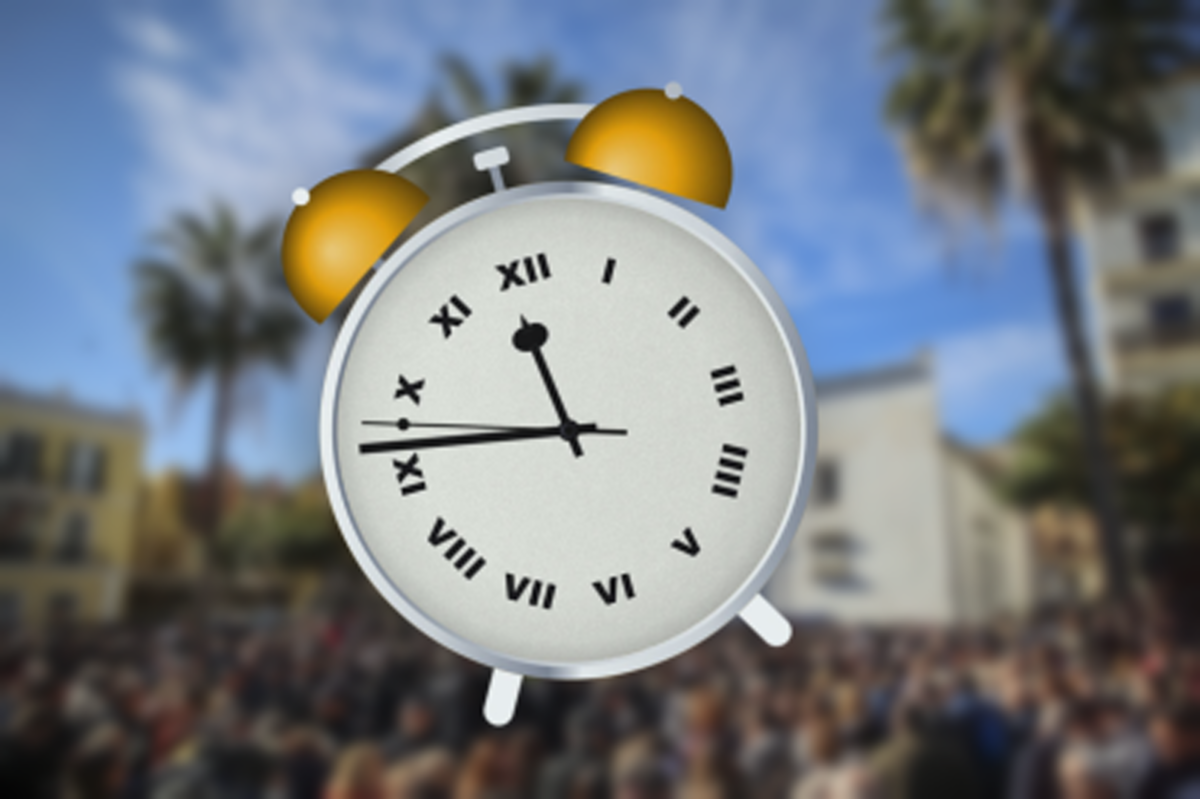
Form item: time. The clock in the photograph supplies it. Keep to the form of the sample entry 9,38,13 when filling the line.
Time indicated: 11,46,48
